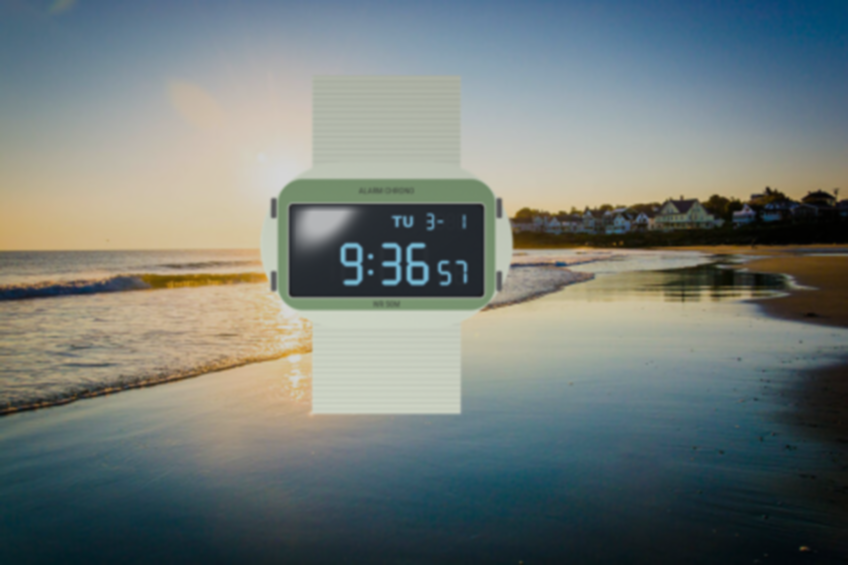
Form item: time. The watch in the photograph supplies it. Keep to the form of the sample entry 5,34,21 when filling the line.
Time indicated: 9,36,57
